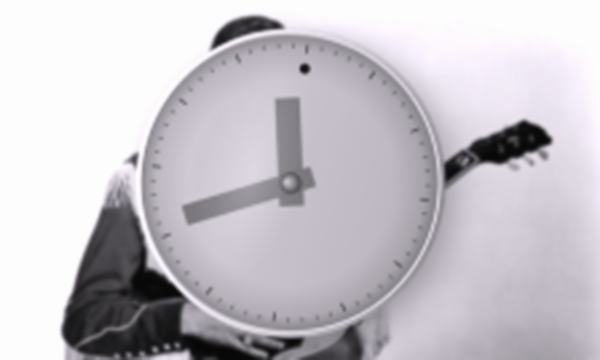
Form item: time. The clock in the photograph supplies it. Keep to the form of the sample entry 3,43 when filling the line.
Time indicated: 11,41
